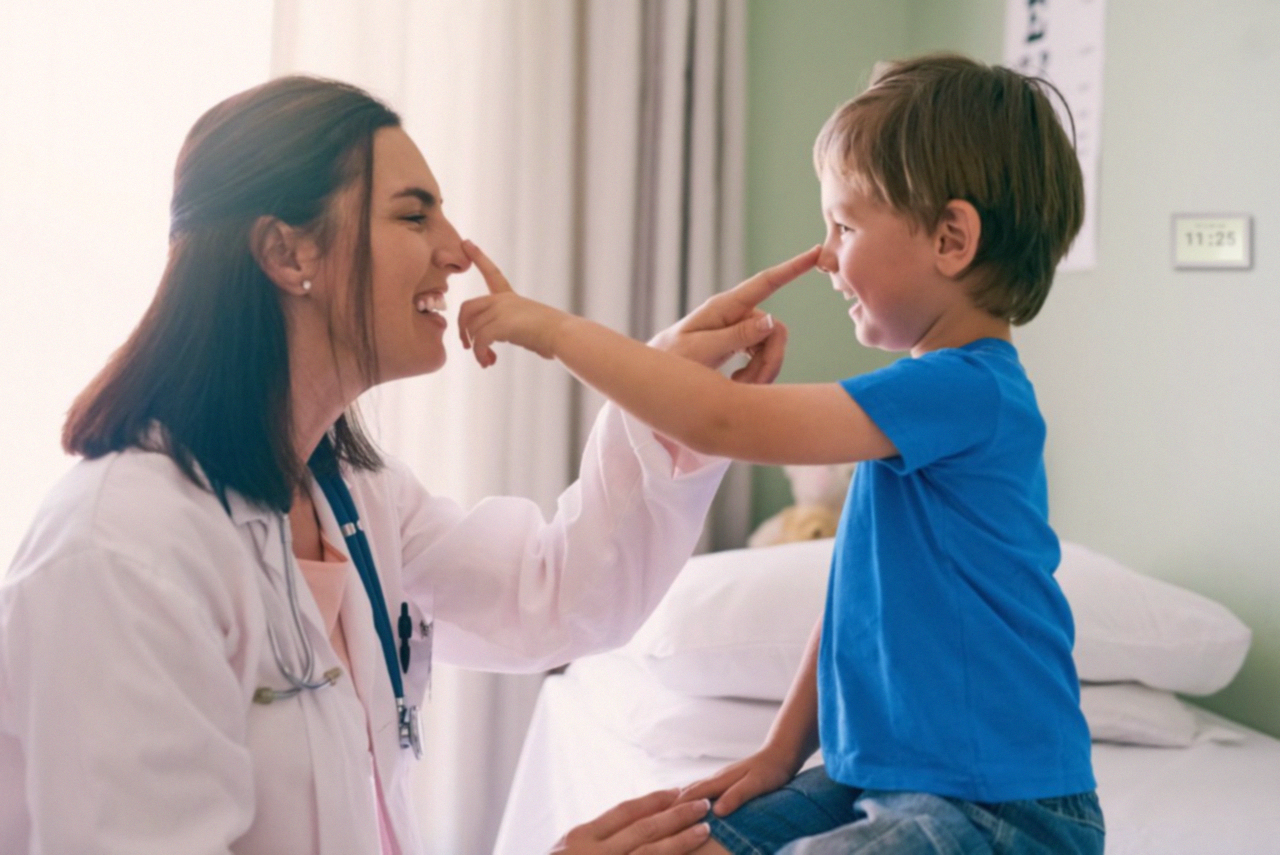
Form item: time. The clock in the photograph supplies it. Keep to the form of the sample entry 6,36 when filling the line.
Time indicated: 11,25
